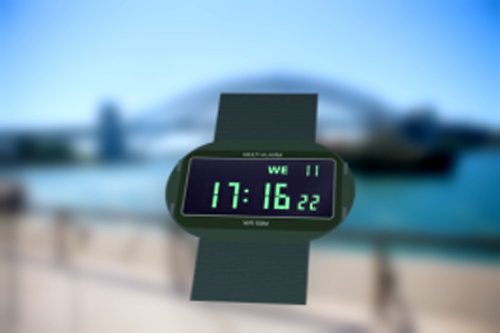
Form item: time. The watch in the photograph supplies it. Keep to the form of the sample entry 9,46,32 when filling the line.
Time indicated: 17,16,22
